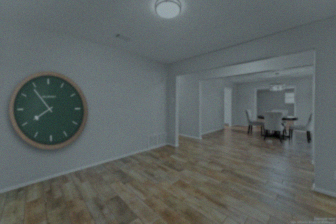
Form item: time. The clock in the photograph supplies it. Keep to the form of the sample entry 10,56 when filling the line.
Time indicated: 7,54
